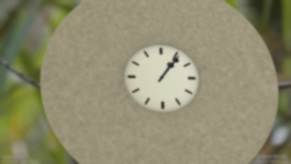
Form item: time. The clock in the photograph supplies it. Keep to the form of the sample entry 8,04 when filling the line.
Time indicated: 1,06
